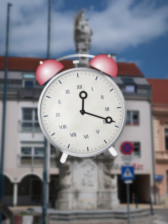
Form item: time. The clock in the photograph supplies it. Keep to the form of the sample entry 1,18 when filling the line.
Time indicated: 12,19
